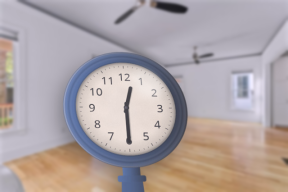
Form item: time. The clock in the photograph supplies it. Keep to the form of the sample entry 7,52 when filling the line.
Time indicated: 12,30
